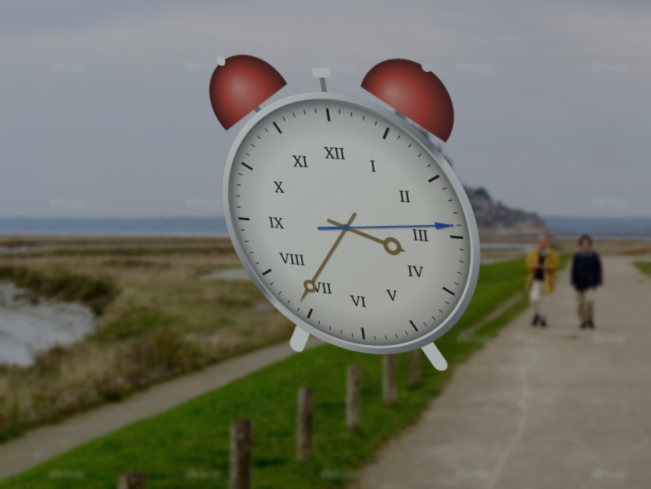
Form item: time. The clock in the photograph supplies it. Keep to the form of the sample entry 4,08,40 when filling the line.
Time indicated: 3,36,14
